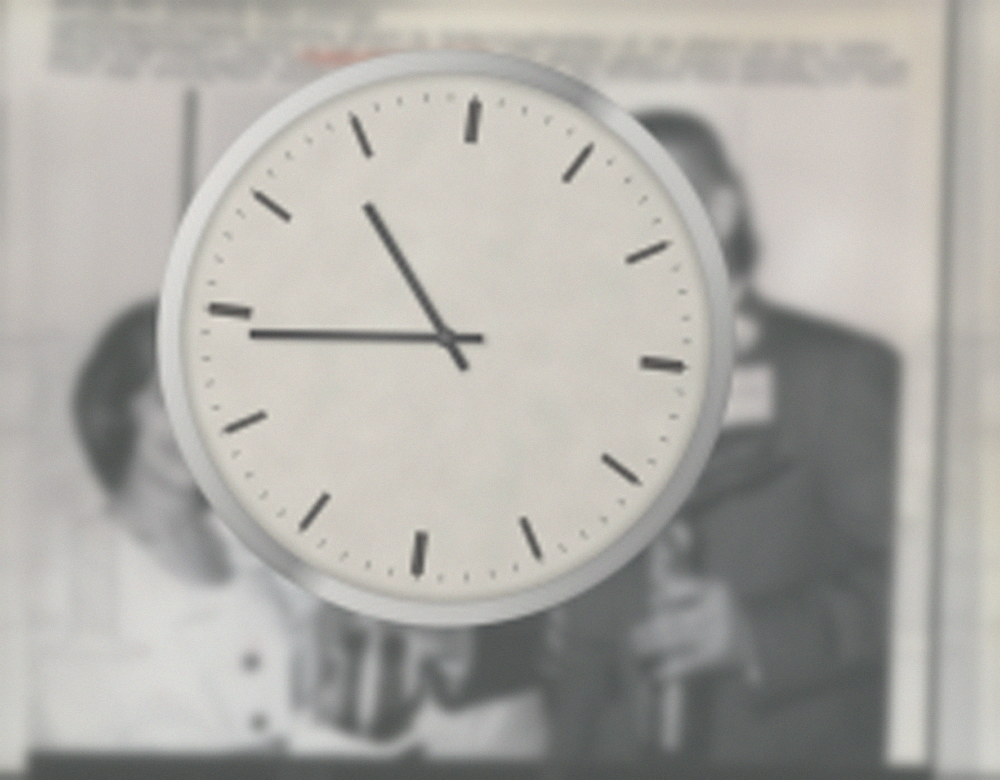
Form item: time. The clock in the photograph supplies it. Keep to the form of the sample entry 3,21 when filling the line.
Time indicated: 10,44
